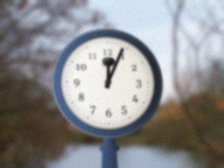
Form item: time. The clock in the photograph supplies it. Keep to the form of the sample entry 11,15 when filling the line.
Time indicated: 12,04
